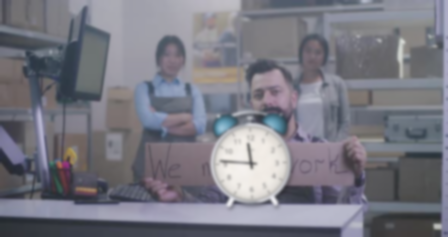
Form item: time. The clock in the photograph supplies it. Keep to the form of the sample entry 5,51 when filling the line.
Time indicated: 11,46
